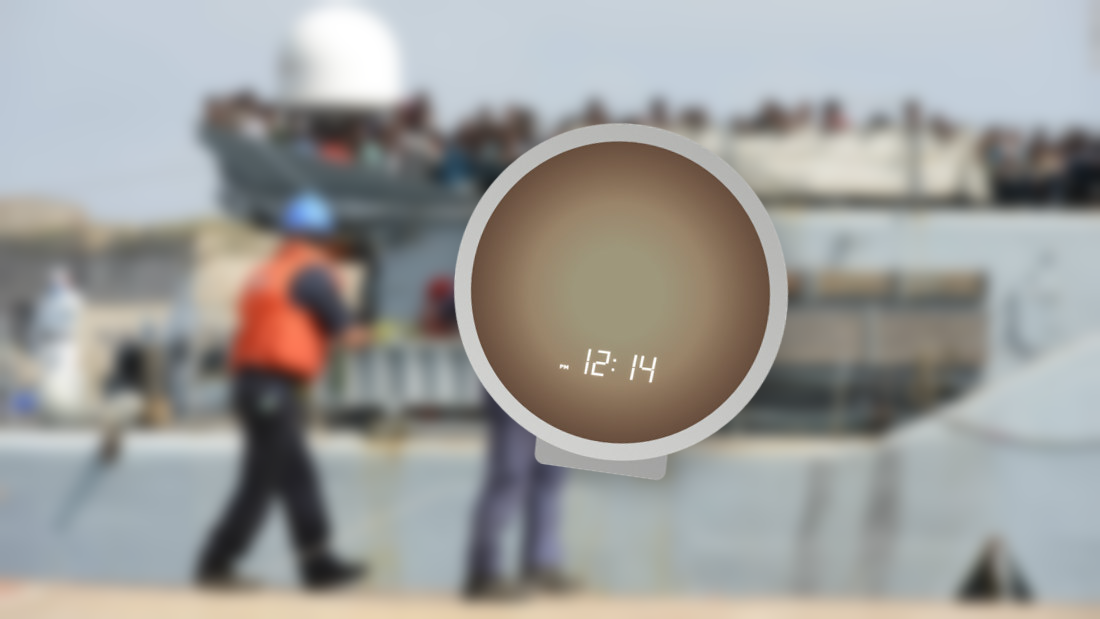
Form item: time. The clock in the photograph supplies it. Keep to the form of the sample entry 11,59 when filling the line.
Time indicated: 12,14
